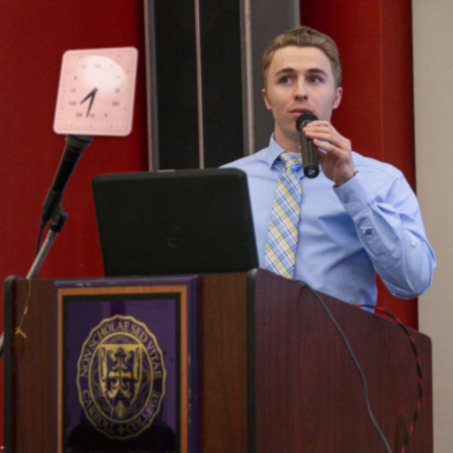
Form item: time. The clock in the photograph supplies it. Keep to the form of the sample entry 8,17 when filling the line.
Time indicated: 7,32
